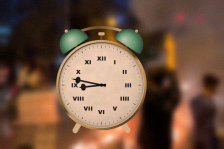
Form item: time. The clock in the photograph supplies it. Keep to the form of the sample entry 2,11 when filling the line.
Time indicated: 8,47
